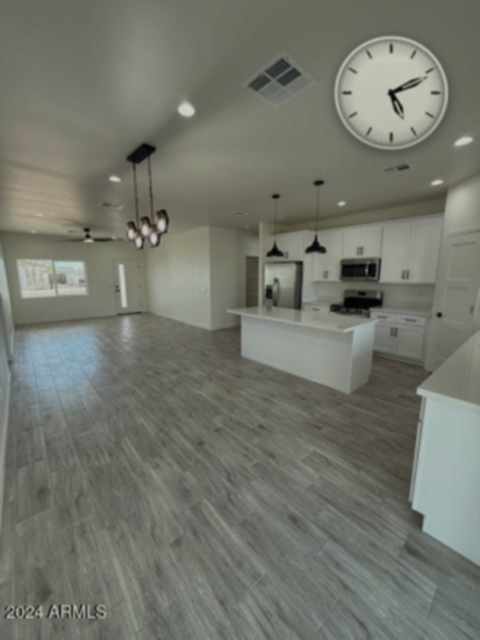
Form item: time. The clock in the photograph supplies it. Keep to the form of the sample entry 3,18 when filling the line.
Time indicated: 5,11
